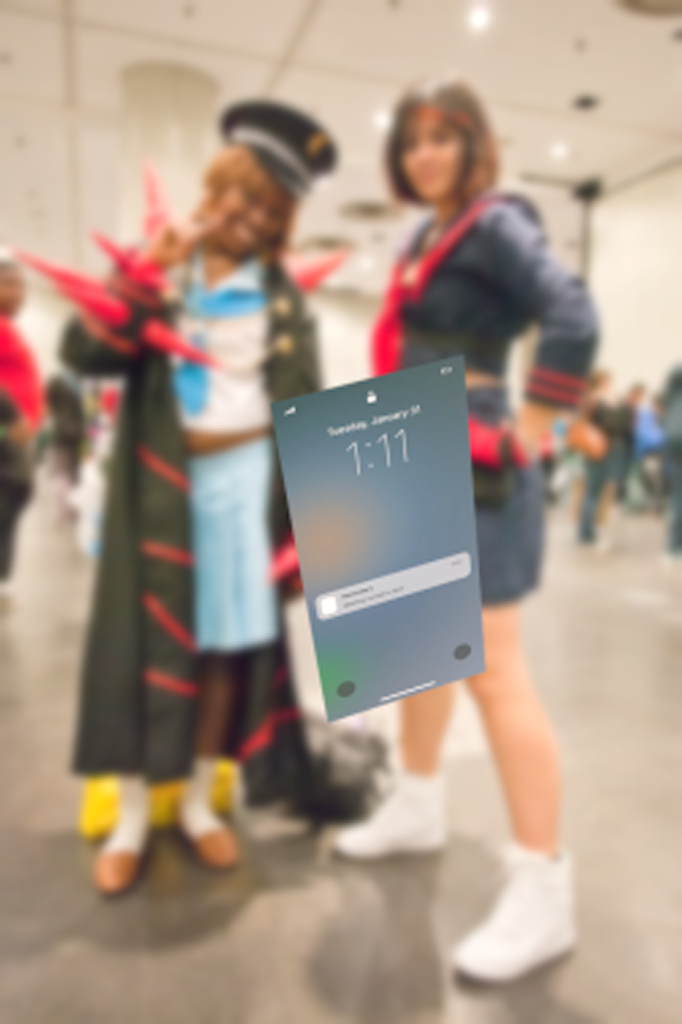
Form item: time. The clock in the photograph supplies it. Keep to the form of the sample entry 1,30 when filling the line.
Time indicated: 1,11
